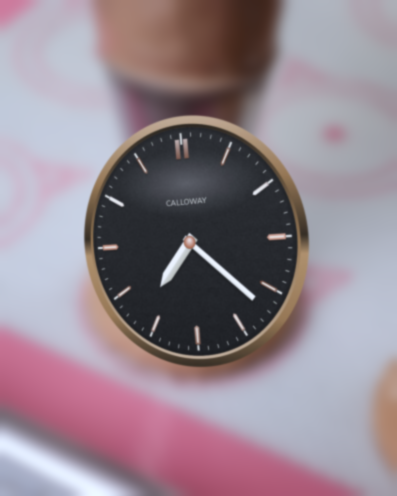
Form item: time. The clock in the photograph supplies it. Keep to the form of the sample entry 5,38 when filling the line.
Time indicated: 7,22
